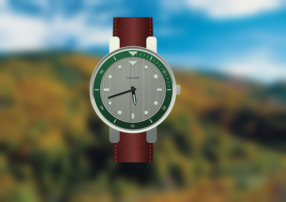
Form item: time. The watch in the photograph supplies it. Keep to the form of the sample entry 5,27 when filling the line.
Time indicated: 5,42
